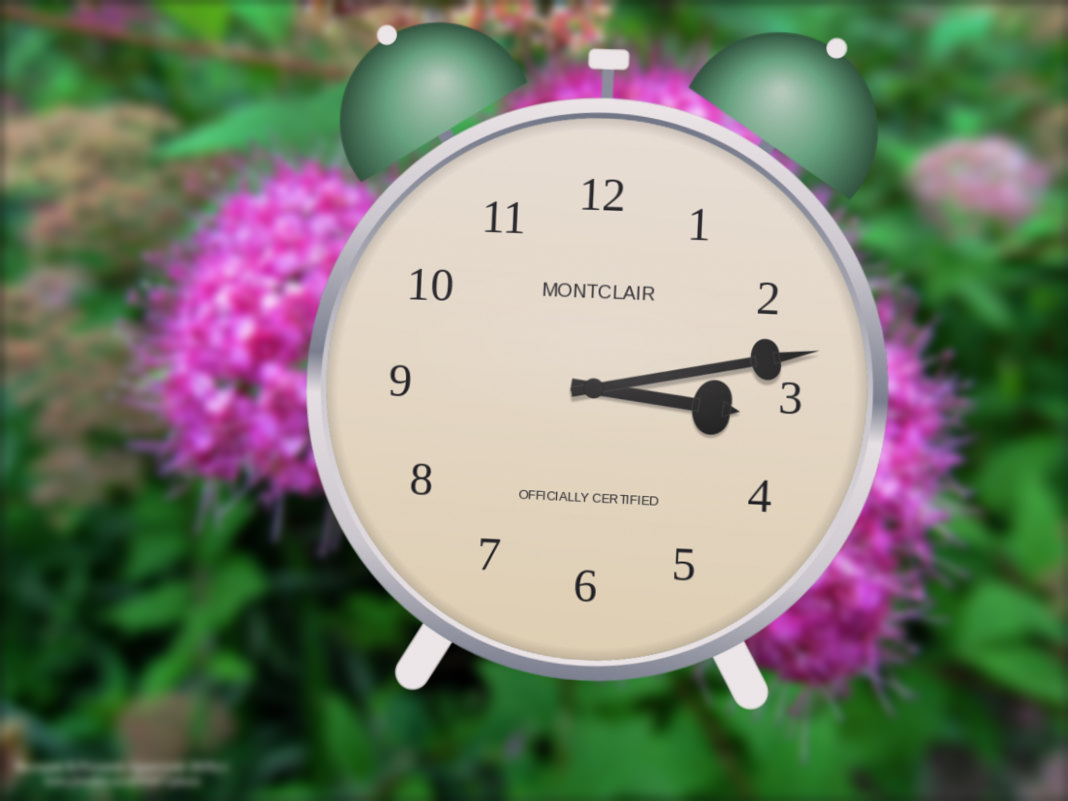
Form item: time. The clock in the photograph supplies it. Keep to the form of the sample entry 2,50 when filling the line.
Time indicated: 3,13
